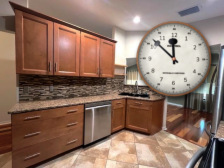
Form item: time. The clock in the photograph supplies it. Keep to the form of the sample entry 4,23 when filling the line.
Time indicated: 11,52
